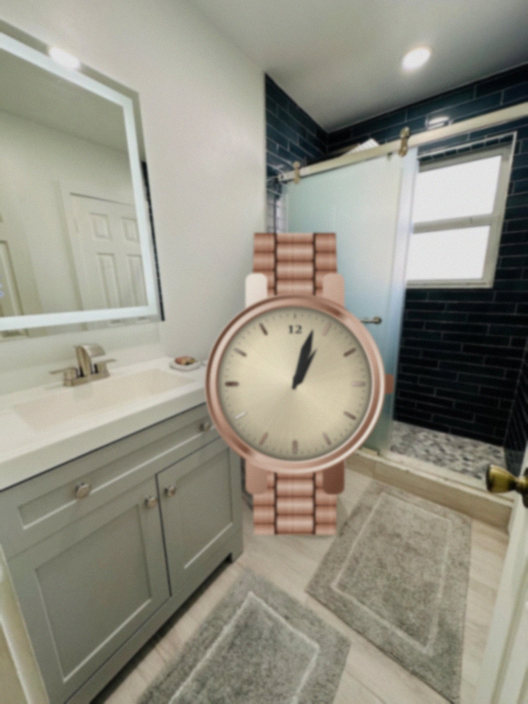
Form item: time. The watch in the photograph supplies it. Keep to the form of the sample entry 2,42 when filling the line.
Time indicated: 1,03
